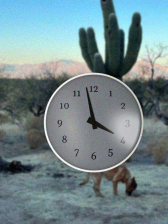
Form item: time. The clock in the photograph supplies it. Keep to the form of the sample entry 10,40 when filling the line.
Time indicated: 3,58
